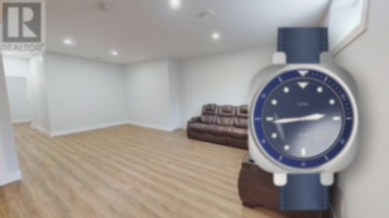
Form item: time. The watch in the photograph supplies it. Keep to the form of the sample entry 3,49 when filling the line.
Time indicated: 2,44
